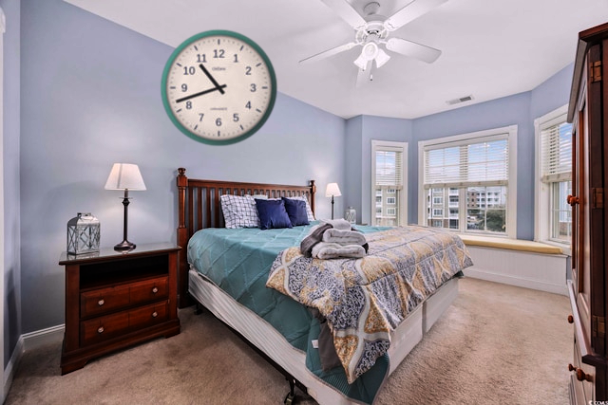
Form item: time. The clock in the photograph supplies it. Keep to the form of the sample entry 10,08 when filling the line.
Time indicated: 10,42
